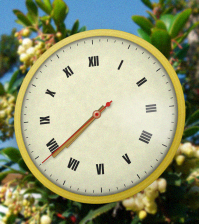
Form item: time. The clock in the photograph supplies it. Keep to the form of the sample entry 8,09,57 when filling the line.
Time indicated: 7,38,39
